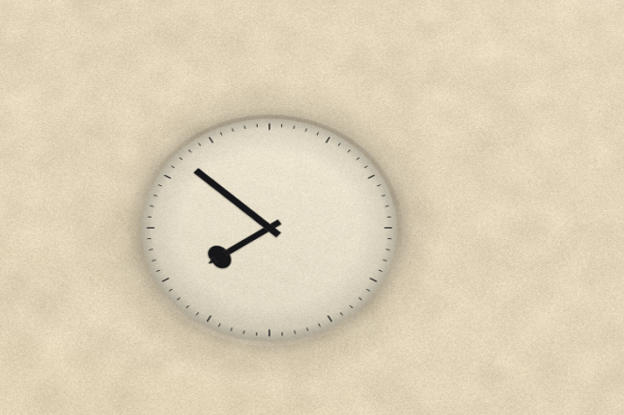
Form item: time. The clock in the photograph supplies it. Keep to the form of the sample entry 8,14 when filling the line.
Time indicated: 7,52
